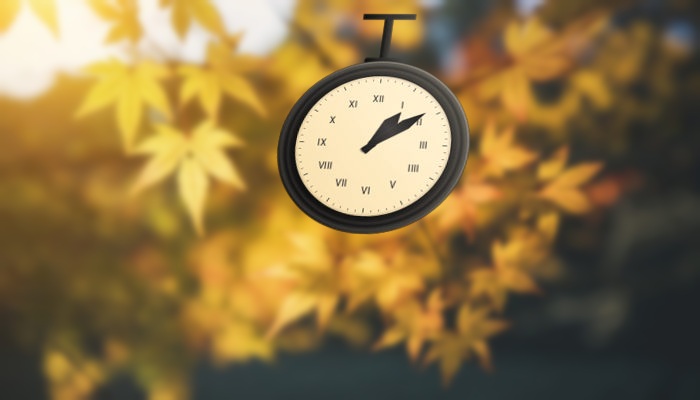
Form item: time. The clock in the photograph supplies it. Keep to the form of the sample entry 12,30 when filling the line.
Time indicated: 1,09
